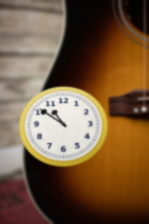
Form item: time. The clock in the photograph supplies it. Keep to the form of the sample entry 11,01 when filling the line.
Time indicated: 10,51
